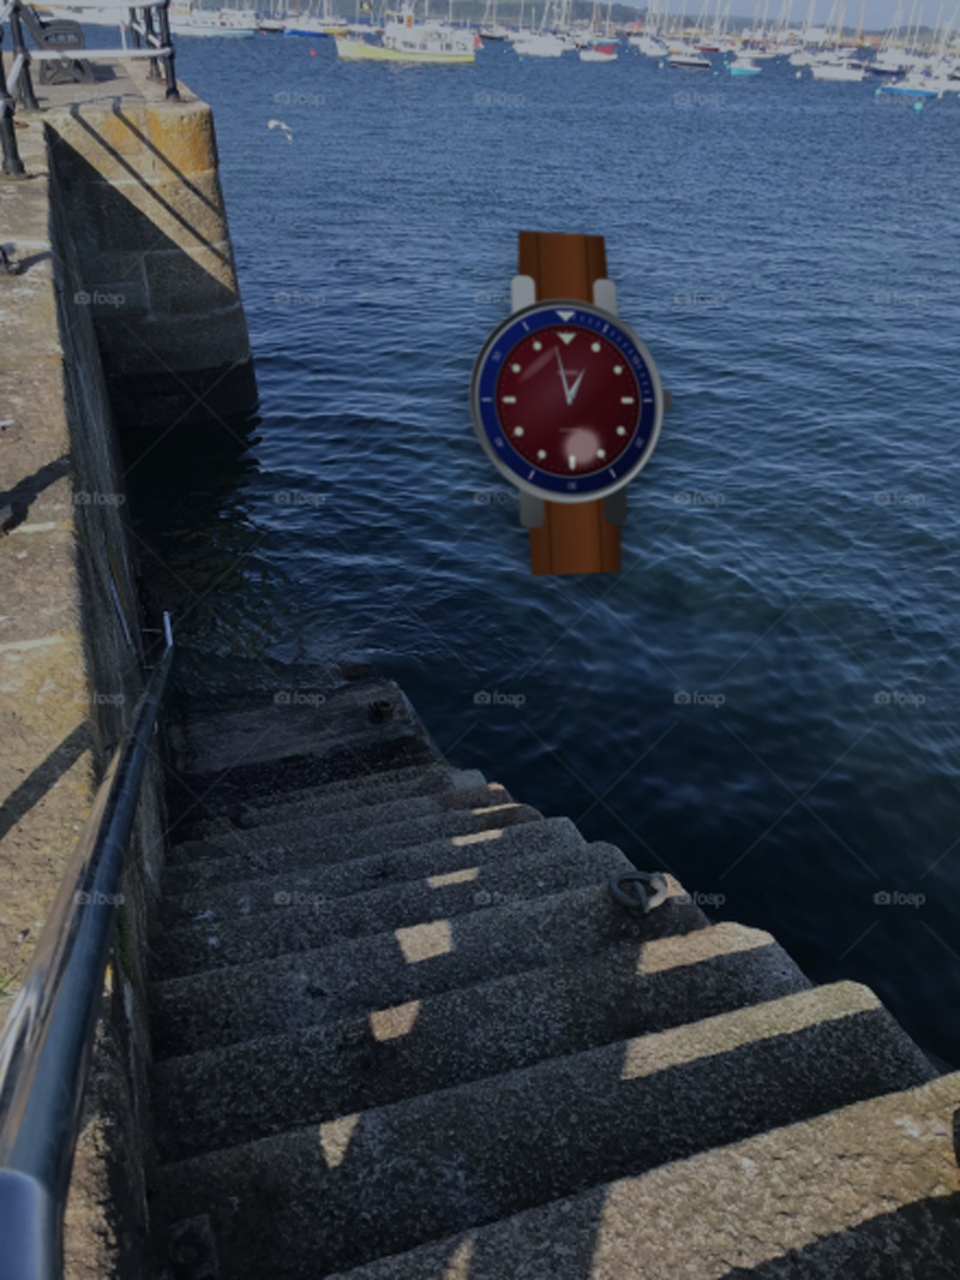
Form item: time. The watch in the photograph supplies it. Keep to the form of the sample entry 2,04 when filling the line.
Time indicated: 12,58
